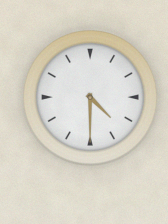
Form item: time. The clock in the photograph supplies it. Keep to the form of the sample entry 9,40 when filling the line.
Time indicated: 4,30
